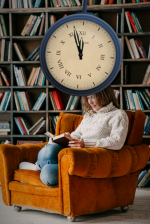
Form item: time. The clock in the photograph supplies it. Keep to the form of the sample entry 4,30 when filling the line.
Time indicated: 11,57
